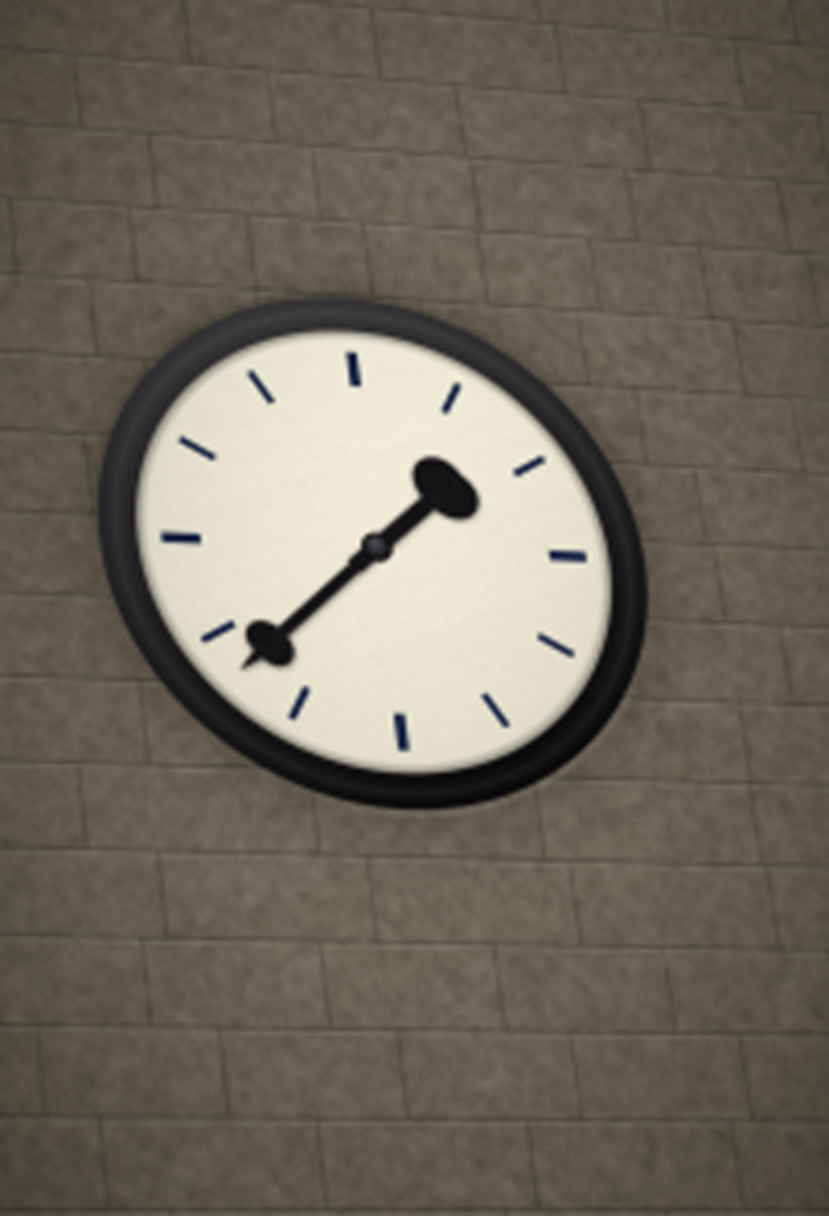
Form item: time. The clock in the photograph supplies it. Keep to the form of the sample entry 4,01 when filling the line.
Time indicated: 1,38
